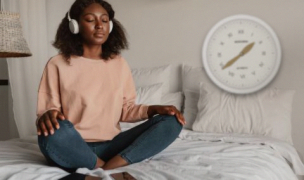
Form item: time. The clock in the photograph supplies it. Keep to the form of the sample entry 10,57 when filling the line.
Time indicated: 1,39
